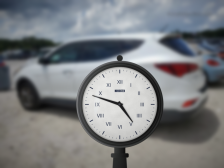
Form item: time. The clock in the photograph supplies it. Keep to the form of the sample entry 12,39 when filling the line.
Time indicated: 4,48
